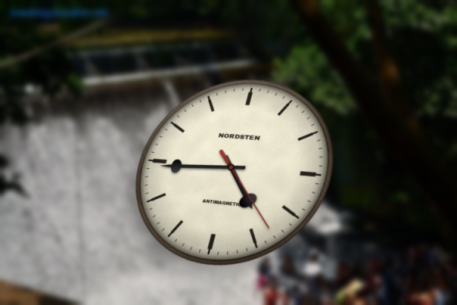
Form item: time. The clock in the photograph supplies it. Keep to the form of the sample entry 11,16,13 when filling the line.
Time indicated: 4,44,23
